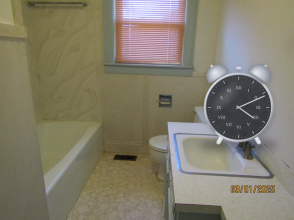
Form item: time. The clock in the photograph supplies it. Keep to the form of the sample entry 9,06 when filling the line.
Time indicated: 4,11
